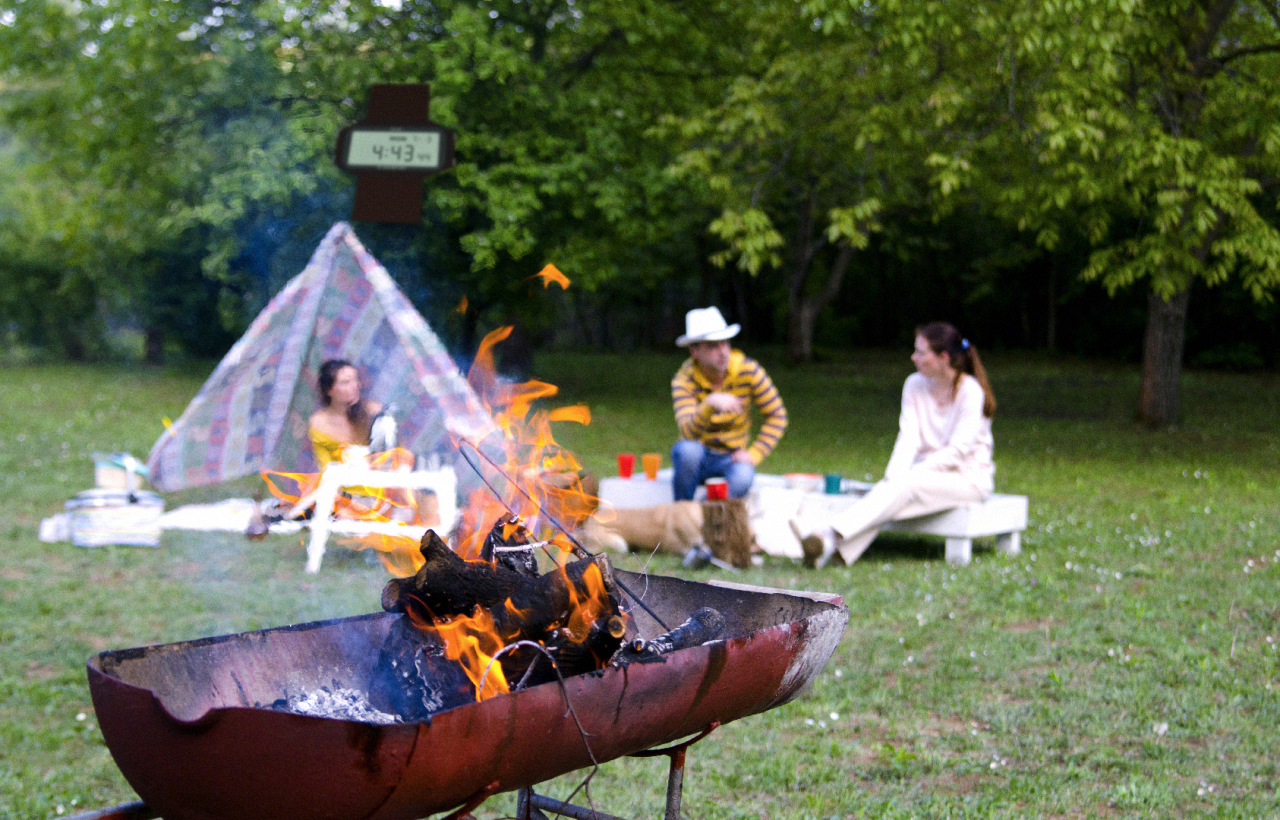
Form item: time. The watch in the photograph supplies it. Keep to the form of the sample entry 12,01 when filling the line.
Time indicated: 4,43
